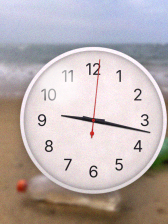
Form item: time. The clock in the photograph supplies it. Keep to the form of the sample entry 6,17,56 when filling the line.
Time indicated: 9,17,01
